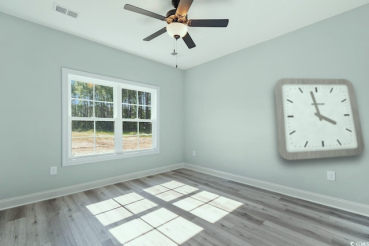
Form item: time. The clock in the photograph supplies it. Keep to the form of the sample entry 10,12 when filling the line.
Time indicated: 3,58
